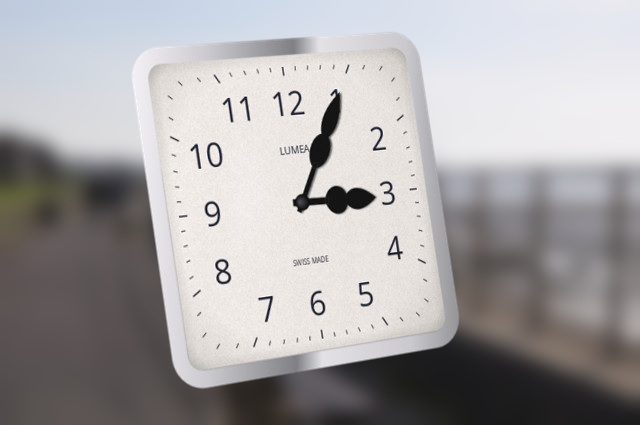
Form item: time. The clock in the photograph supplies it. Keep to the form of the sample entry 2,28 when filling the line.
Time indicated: 3,05
